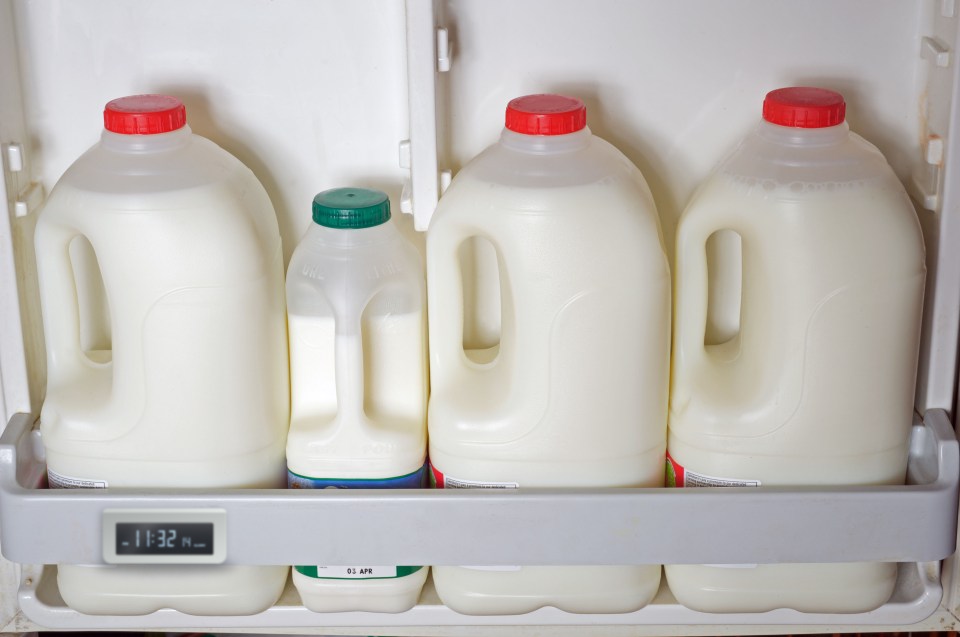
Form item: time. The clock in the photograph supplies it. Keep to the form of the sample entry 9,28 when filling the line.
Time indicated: 11,32
